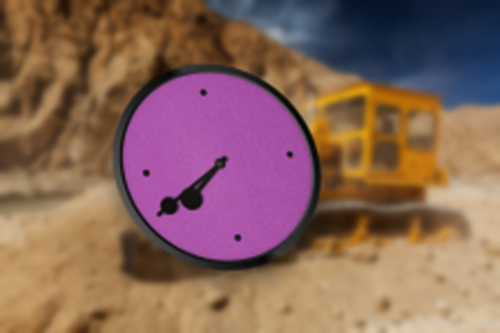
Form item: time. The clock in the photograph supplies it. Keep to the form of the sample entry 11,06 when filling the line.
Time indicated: 7,40
